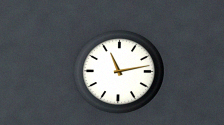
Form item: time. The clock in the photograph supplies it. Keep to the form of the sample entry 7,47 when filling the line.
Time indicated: 11,13
